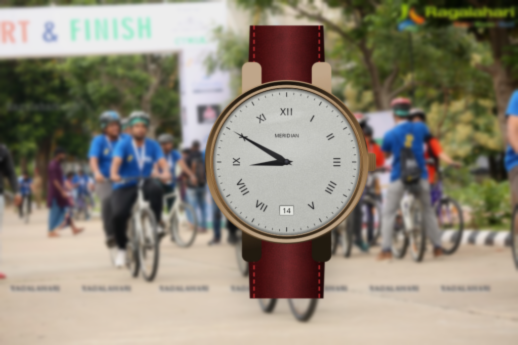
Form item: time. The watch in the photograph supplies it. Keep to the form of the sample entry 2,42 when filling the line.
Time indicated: 8,50
